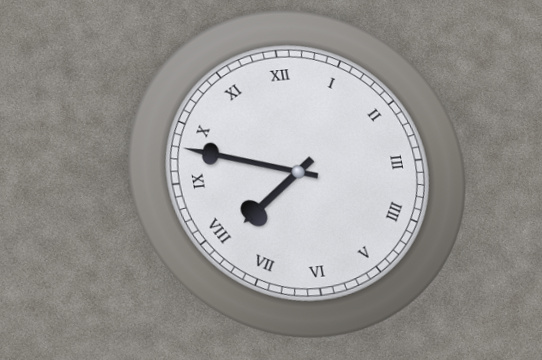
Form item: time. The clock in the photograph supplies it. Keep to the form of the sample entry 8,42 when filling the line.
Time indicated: 7,48
